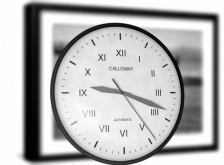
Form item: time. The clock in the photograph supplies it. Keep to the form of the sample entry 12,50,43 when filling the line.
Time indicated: 9,18,24
